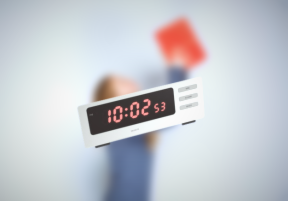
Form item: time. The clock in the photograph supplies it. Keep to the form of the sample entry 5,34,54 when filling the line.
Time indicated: 10,02,53
